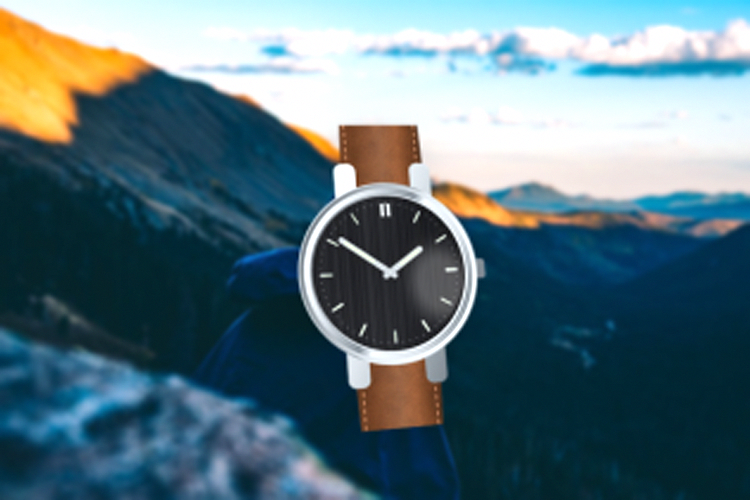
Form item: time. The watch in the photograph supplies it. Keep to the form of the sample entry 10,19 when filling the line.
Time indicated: 1,51
